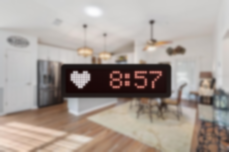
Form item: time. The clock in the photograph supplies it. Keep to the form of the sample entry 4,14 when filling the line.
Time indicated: 8,57
